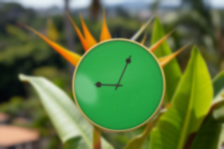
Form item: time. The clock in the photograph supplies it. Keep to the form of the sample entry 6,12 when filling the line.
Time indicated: 9,04
